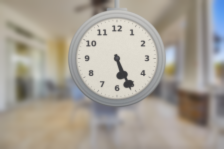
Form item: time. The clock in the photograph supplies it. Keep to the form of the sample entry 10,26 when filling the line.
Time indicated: 5,26
